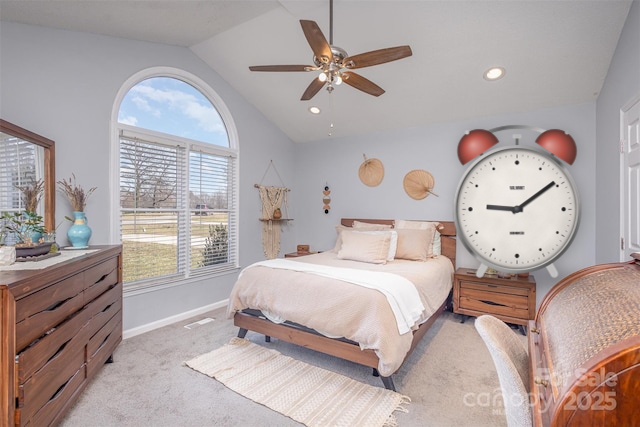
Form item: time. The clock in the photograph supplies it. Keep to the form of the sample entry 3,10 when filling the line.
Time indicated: 9,09
